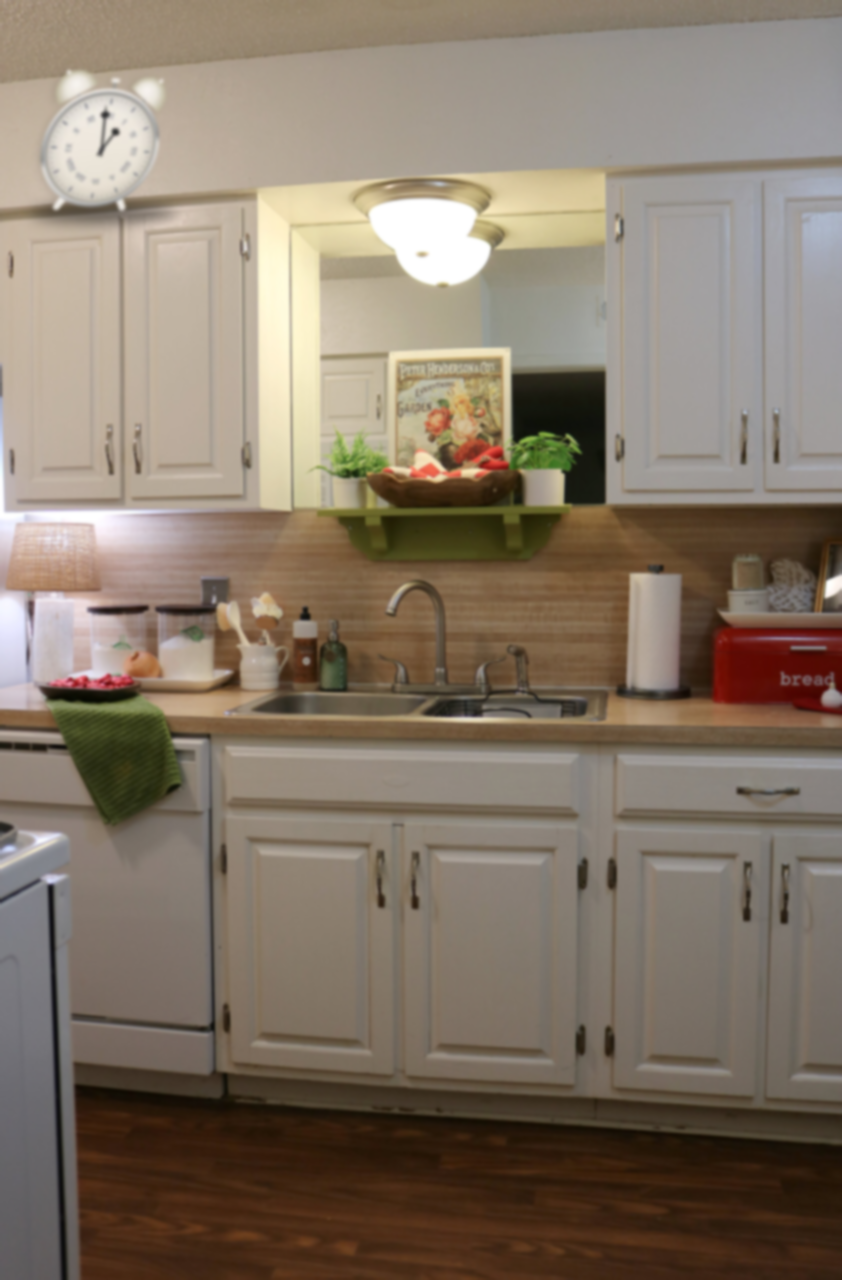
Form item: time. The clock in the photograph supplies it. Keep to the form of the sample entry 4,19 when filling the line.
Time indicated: 12,59
